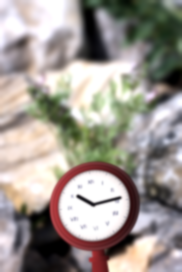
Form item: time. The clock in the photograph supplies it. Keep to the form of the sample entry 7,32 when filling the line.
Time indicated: 10,14
